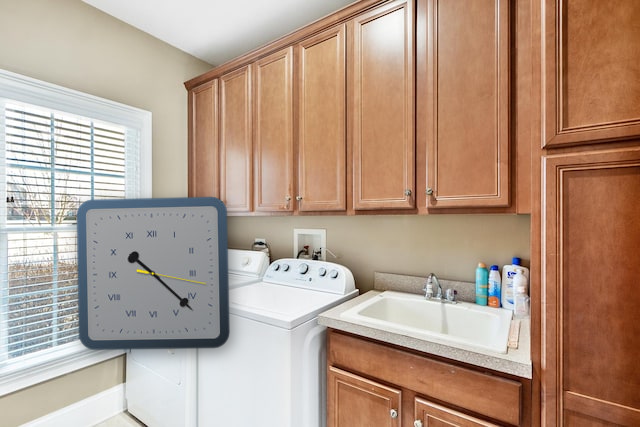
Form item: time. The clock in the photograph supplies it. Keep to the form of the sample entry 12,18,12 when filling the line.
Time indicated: 10,22,17
